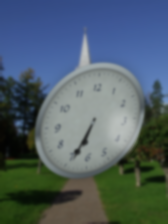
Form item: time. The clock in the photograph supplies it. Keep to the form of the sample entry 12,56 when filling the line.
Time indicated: 6,34
